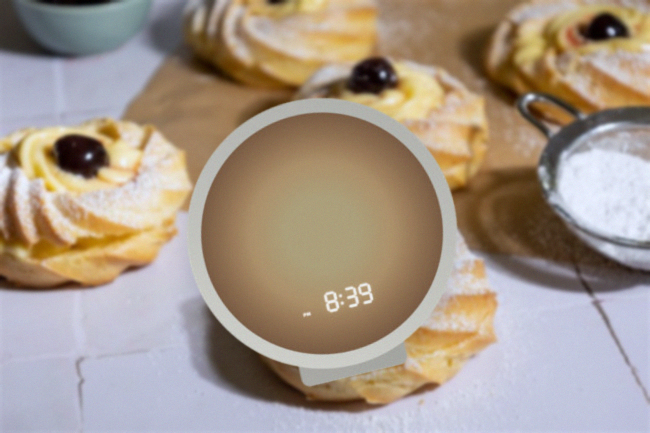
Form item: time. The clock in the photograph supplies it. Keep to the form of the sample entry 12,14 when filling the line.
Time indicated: 8,39
